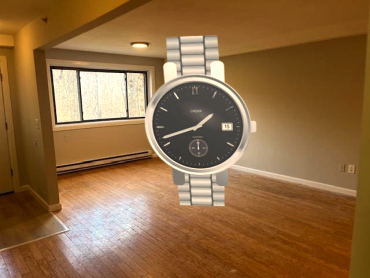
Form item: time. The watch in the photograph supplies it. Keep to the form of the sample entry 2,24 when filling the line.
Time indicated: 1,42
